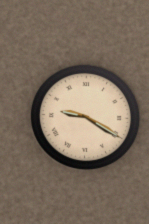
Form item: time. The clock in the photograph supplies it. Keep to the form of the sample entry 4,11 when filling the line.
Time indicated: 9,20
